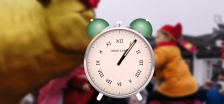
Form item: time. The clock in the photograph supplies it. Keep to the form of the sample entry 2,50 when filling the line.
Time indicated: 1,06
